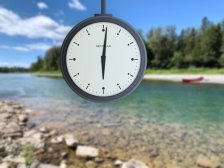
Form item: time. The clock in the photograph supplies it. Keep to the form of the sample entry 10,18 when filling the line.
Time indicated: 6,01
